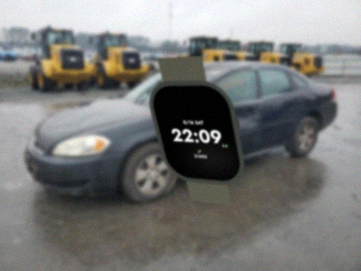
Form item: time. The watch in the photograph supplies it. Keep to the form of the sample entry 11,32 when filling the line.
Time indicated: 22,09
